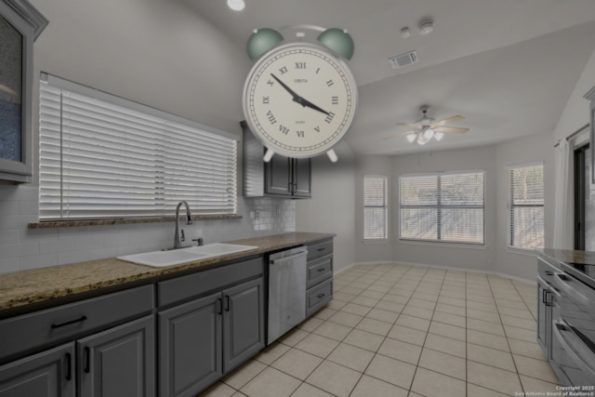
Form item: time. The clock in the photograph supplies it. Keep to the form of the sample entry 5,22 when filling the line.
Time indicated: 3,52
